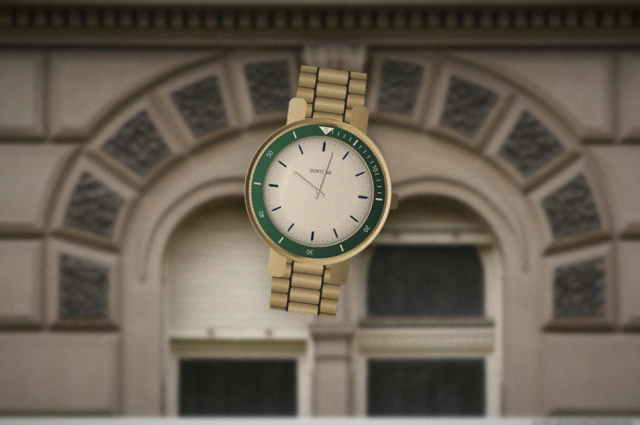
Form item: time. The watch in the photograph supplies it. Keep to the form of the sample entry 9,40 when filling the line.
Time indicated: 10,02
